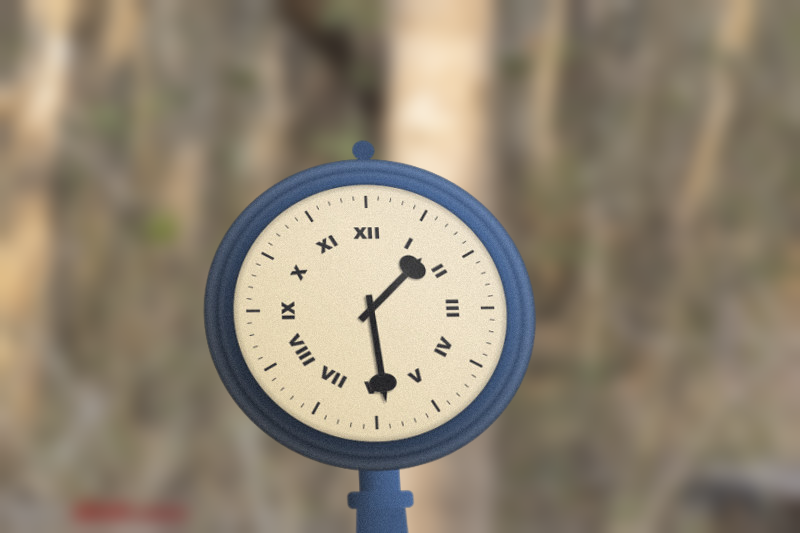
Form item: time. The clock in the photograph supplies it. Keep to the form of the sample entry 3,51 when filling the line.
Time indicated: 1,29
